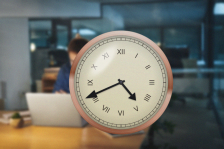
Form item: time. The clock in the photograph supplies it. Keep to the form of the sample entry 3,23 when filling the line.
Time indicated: 4,41
